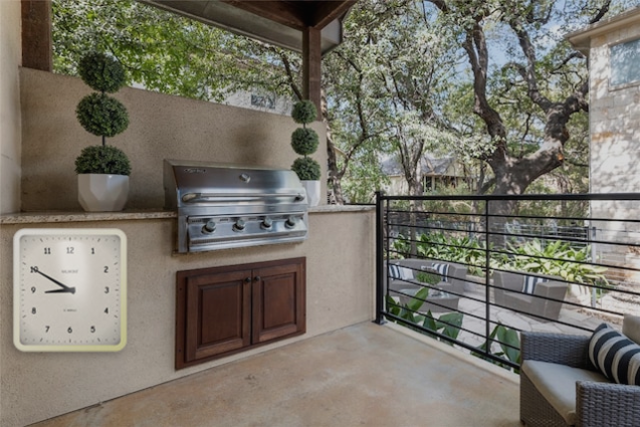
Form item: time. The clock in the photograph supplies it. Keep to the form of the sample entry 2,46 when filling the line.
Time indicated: 8,50
